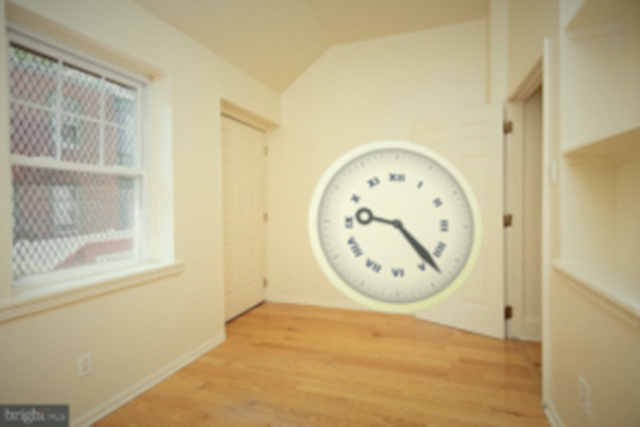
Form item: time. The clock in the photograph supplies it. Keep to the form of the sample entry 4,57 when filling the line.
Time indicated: 9,23
